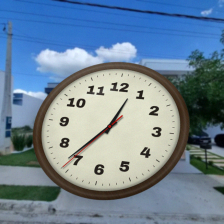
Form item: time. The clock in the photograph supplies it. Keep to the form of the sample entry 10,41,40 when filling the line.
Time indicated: 12,36,36
